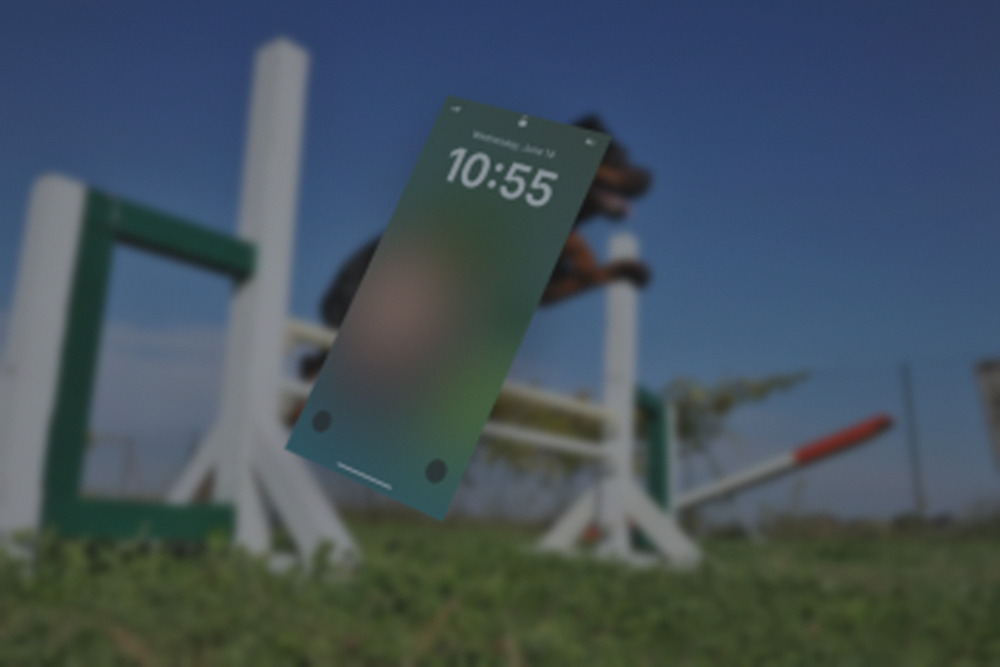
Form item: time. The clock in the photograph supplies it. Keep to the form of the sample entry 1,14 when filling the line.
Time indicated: 10,55
